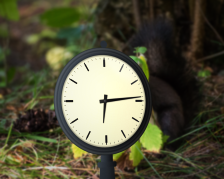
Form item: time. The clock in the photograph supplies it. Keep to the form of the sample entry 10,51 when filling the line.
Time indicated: 6,14
